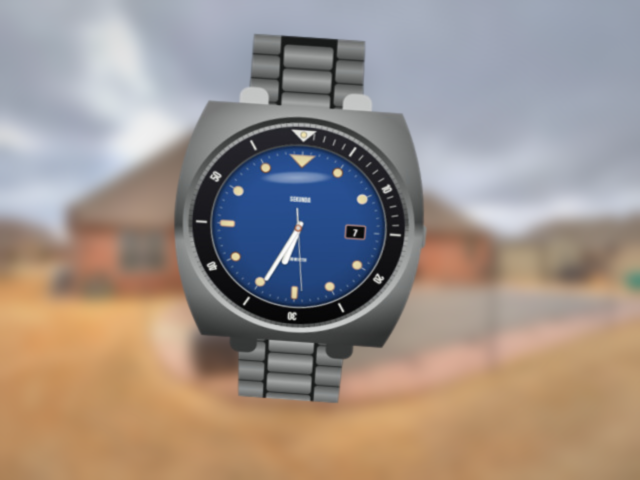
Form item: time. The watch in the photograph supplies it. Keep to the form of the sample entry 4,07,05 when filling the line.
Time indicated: 6,34,29
